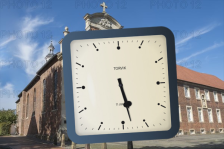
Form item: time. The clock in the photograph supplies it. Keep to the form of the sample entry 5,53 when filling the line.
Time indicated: 5,28
